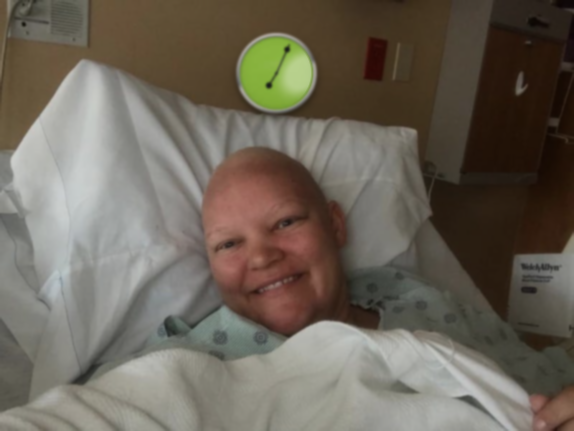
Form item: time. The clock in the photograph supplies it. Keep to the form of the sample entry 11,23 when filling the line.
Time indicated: 7,04
